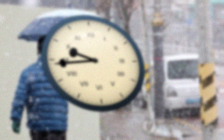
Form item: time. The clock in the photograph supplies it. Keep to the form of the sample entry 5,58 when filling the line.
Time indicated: 9,44
